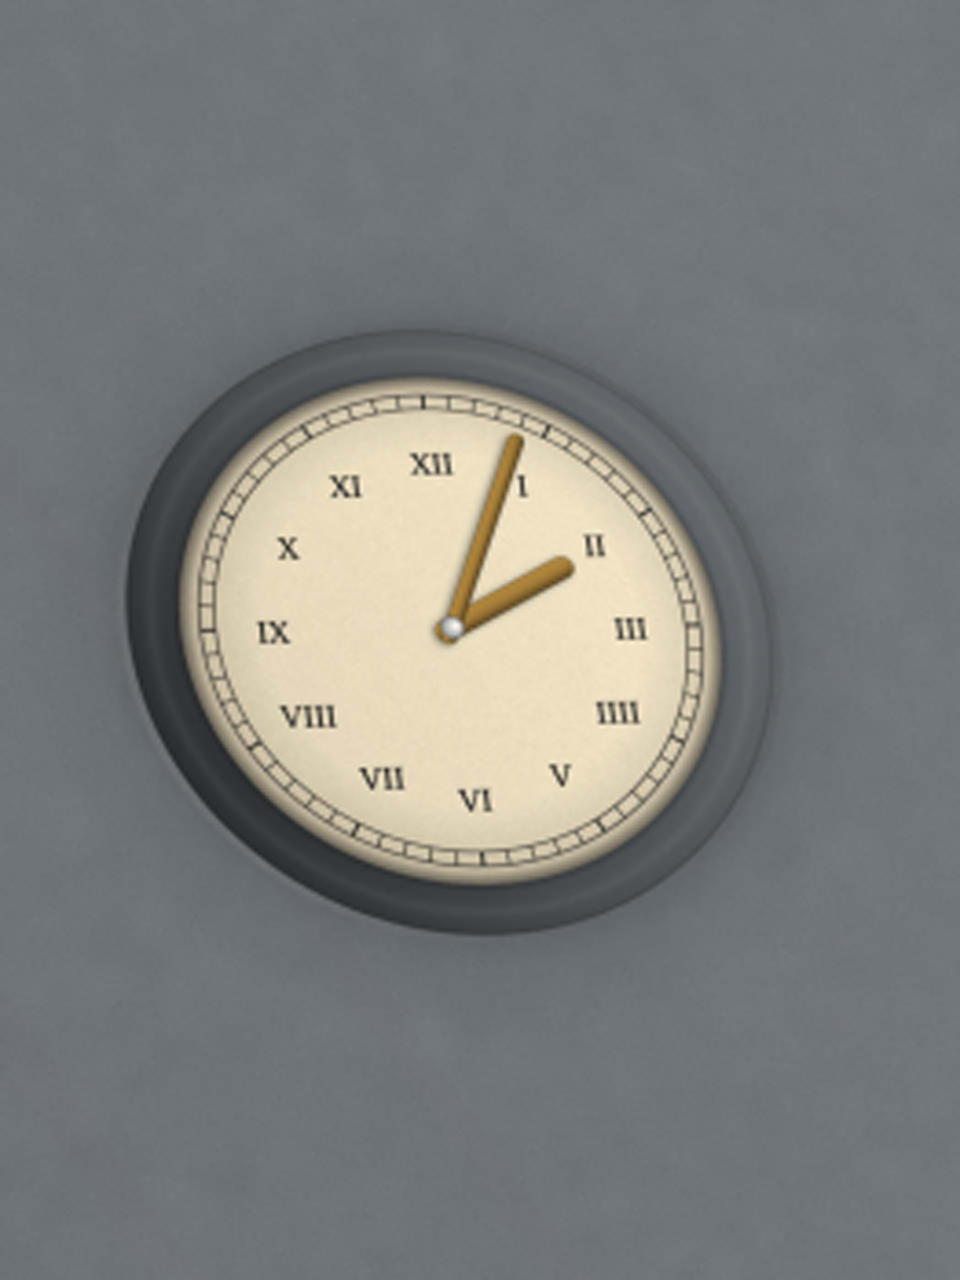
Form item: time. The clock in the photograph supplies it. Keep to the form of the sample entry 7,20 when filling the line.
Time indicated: 2,04
